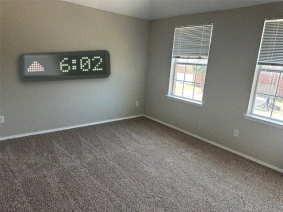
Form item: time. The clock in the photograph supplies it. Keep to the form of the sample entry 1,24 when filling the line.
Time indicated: 6,02
